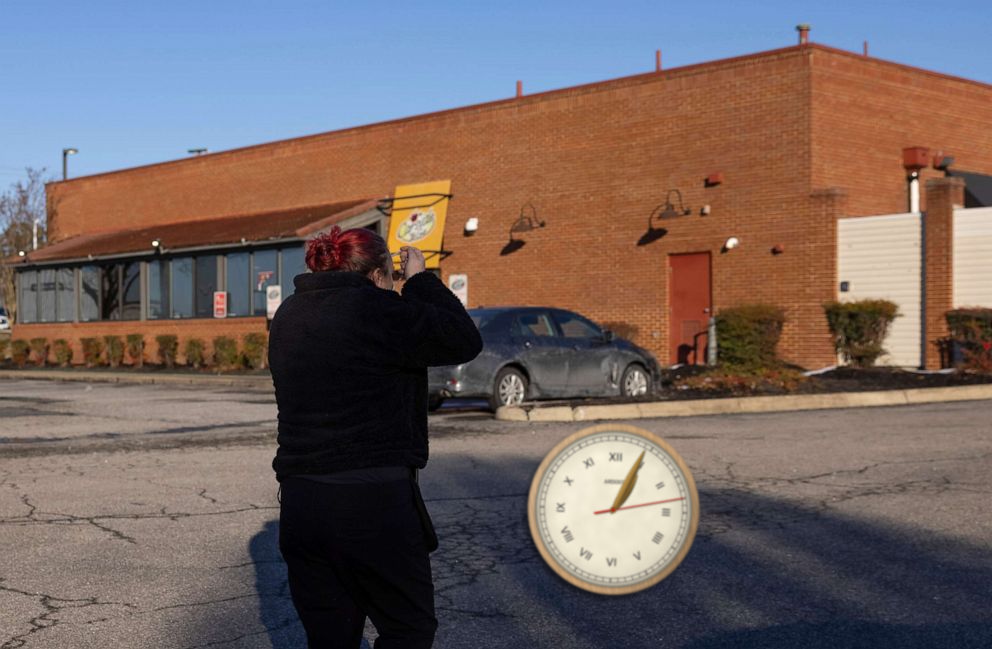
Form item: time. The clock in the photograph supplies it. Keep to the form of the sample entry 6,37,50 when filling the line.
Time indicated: 1,04,13
